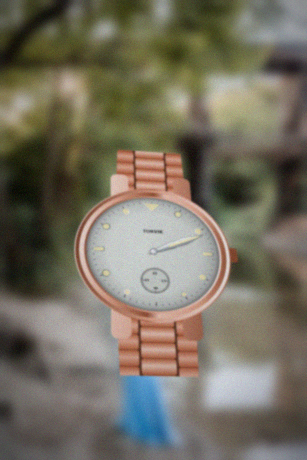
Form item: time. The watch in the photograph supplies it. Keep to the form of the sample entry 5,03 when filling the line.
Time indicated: 2,11
